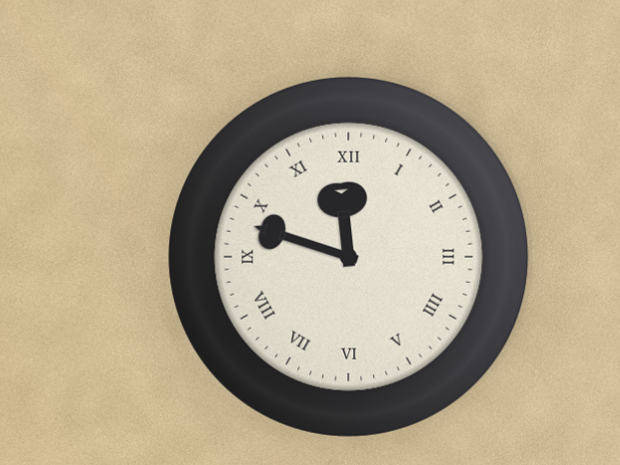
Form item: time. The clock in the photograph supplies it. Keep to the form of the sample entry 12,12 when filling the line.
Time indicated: 11,48
